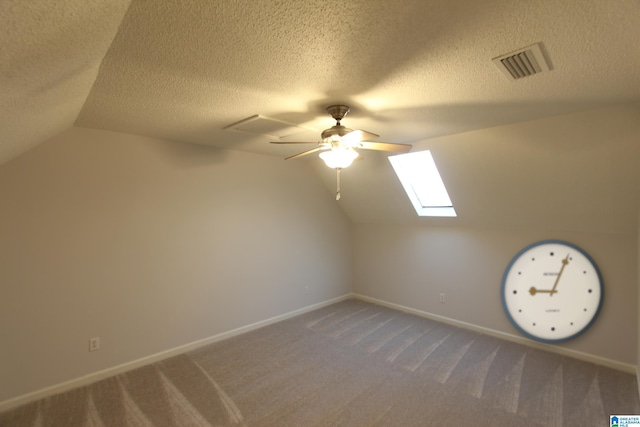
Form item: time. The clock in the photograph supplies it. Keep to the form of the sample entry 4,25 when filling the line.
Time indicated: 9,04
